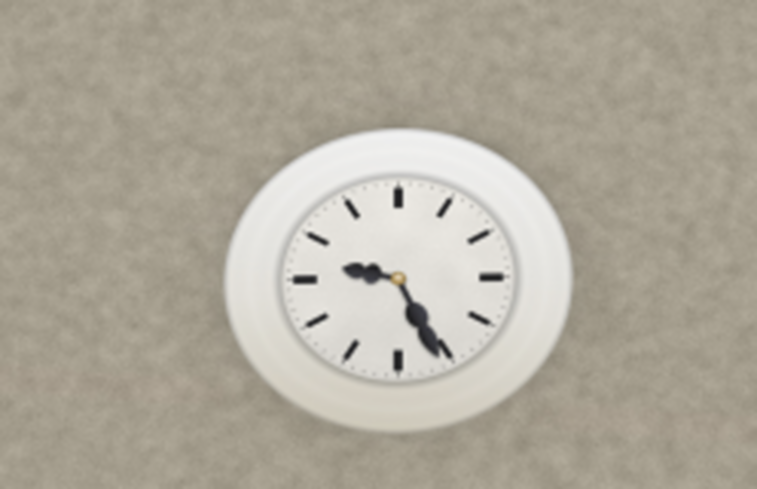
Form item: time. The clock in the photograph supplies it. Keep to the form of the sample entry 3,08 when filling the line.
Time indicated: 9,26
